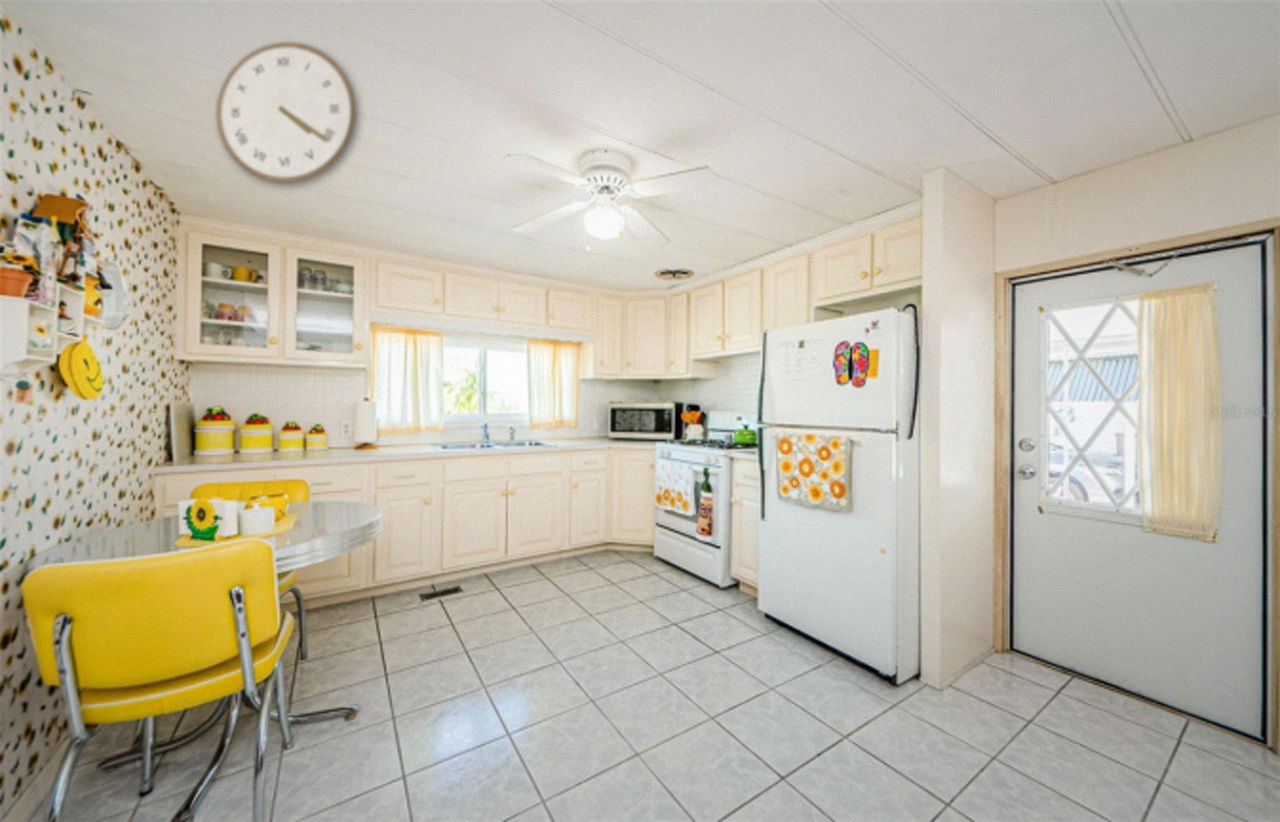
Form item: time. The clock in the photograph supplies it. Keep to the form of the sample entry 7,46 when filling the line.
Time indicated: 4,21
